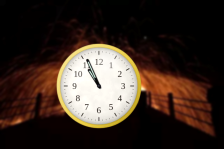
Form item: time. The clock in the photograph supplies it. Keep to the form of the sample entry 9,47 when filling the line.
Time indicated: 10,56
